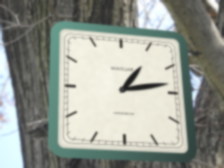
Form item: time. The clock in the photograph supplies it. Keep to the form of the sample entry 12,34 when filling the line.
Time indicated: 1,13
